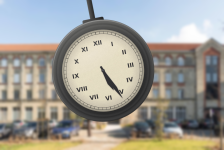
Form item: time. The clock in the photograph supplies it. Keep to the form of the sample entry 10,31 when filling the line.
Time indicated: 5,26
